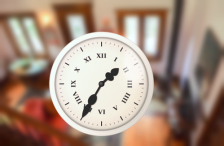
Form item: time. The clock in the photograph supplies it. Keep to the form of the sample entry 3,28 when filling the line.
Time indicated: 1,35
